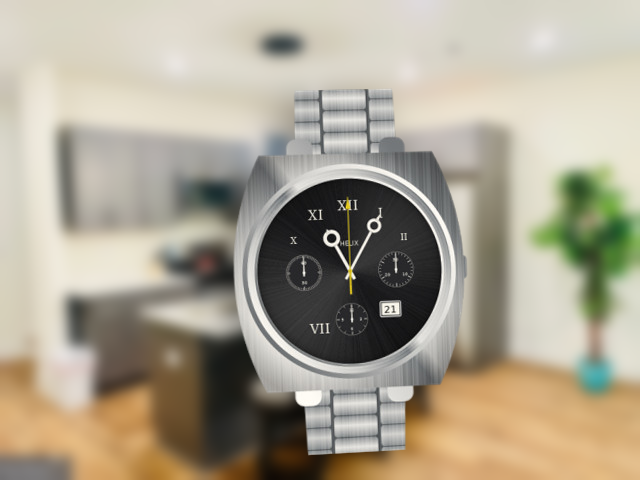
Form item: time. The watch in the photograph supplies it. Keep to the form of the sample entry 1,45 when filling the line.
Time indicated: 11,05
